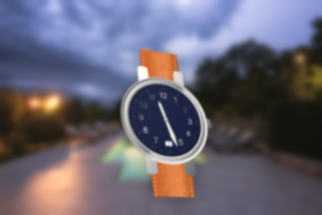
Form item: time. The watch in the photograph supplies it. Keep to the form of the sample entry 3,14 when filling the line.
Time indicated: 11,27
